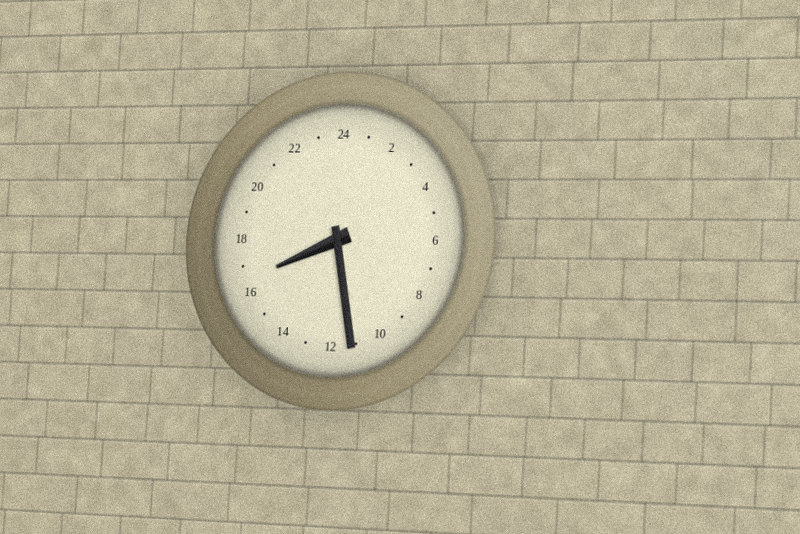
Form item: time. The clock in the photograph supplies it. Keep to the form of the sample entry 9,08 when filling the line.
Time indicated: 16,28
